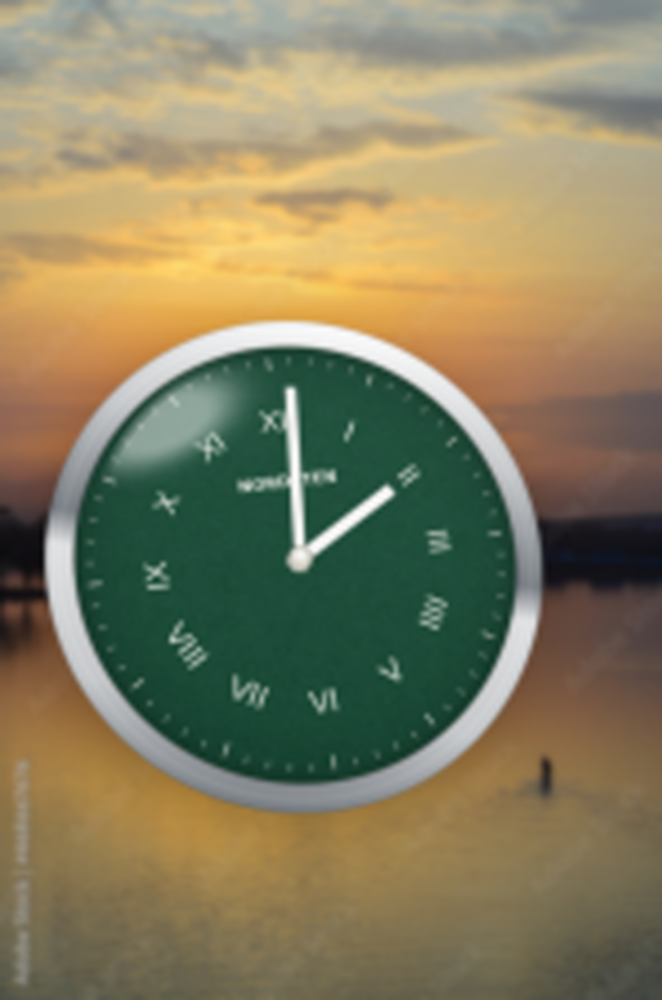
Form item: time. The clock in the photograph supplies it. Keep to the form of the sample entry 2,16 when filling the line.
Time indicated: 2,01
